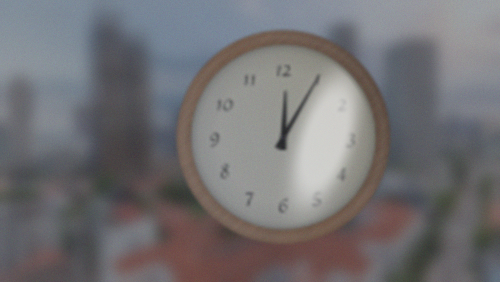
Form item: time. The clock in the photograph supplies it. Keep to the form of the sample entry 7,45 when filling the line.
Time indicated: 12,05
